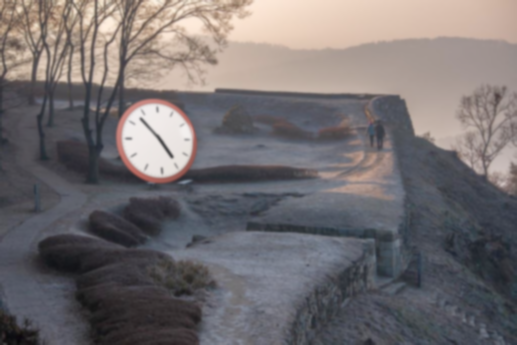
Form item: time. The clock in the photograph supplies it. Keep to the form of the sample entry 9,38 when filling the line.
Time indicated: 4,53
